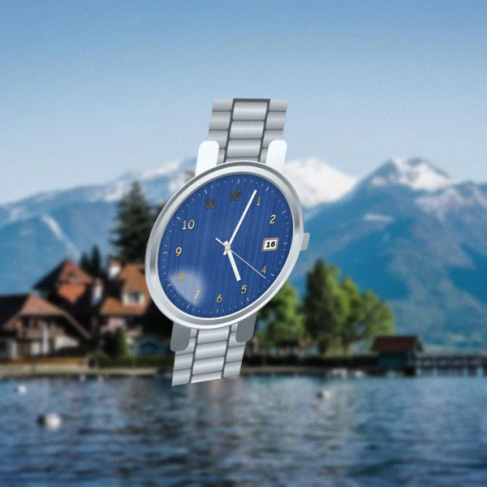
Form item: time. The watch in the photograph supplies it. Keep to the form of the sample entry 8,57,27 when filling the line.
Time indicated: 5,03,21
